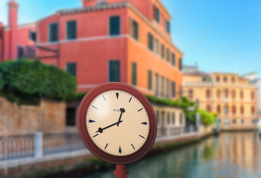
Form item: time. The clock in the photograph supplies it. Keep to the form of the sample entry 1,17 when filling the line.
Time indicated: 12,41
